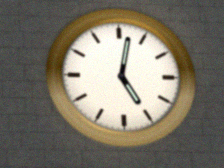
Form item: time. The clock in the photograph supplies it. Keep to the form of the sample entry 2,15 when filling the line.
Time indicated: 5,02
